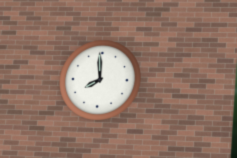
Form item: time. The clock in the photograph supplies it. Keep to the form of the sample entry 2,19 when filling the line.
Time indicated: 7,59
